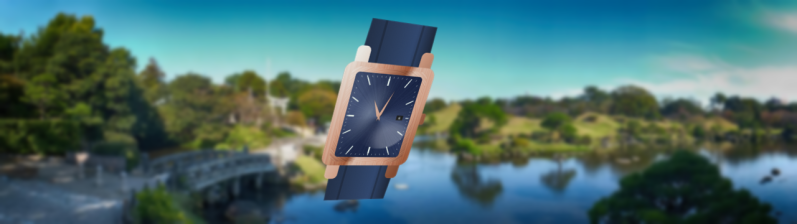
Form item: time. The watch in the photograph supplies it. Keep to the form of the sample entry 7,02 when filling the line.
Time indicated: 11,03
